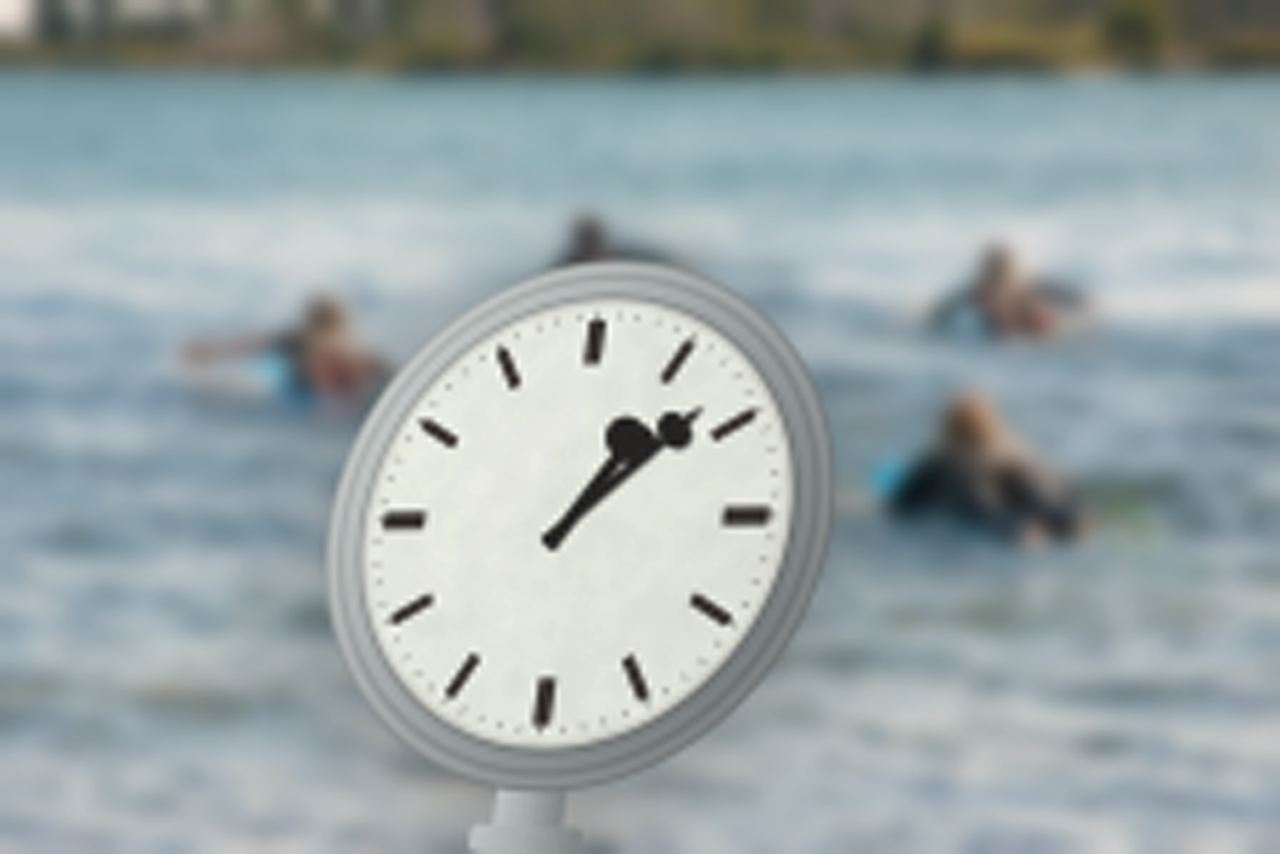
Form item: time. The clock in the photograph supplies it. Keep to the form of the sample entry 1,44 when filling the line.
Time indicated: 1,08
